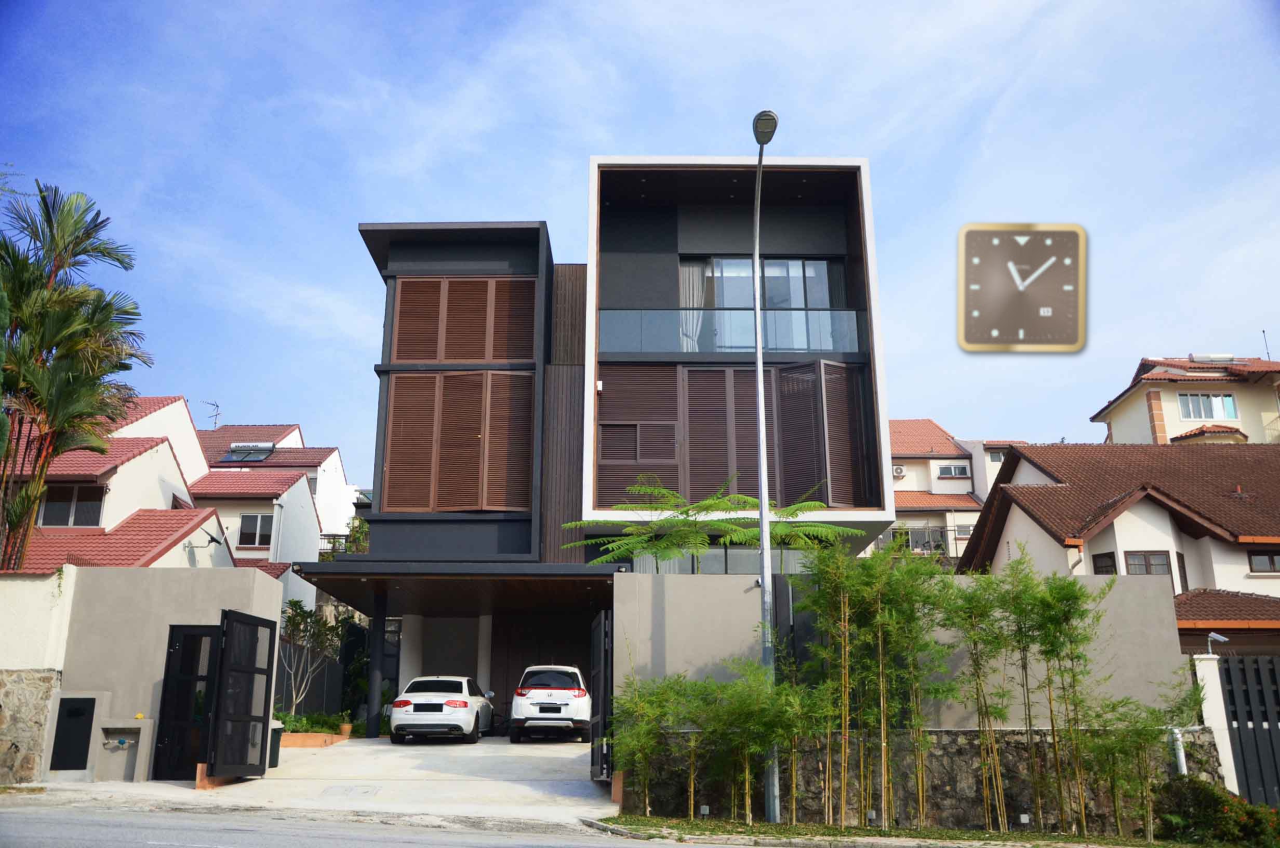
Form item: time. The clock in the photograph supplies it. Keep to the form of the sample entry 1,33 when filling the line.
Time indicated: 11,08
